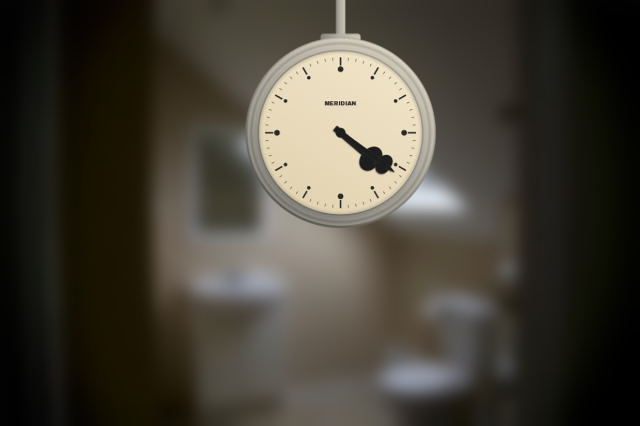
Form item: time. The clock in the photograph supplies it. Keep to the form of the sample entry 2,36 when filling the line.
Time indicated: 4,21
